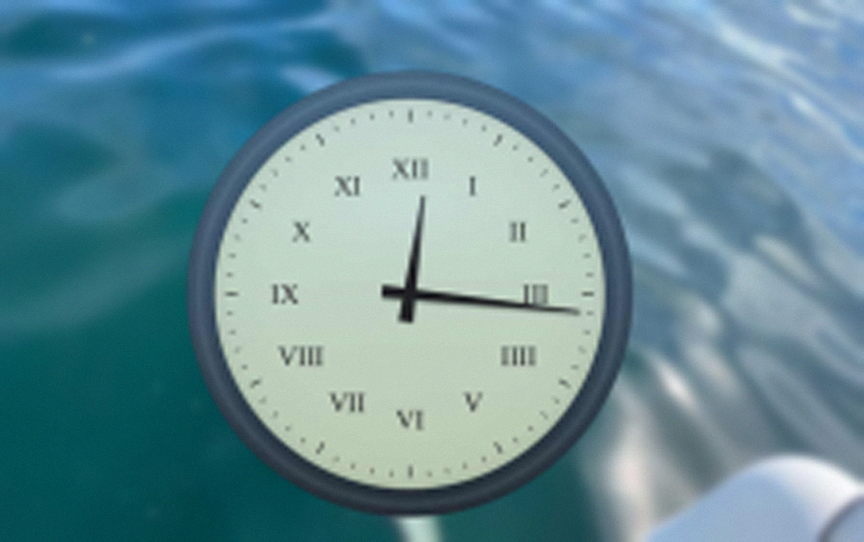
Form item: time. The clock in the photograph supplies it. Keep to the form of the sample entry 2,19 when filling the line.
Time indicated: 12,16
